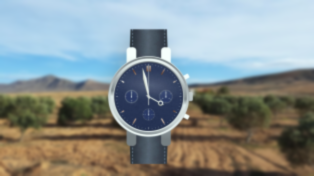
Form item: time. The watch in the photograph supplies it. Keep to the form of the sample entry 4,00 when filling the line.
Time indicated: 3,58
